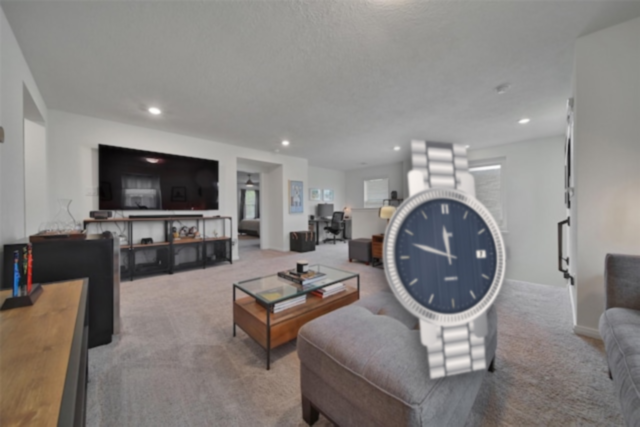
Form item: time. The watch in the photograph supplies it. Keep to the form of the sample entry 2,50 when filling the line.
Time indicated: 11,48
